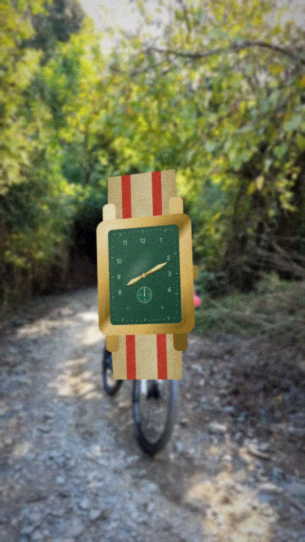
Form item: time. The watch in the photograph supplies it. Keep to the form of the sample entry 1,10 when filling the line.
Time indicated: 8,11
